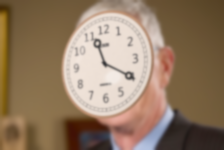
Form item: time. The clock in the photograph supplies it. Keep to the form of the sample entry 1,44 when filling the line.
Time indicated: 11,20
